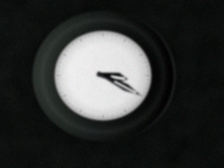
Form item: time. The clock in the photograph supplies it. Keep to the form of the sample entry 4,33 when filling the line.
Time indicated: 3,20
